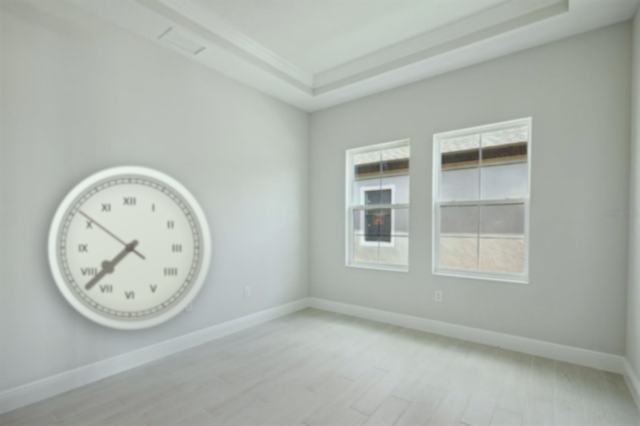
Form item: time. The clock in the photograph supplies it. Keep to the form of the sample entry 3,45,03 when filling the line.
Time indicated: 7,37,51
